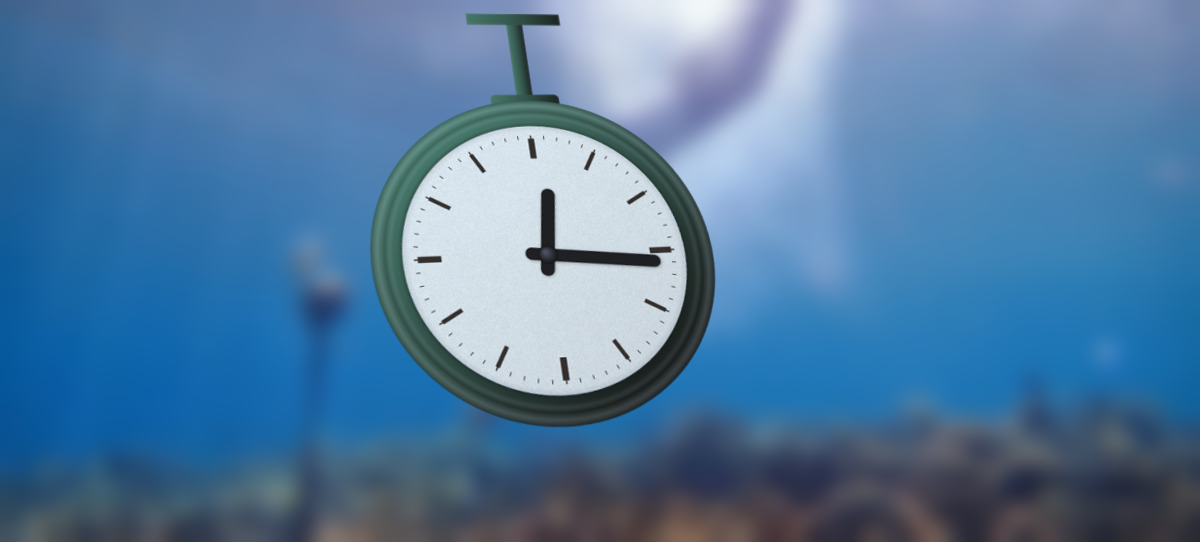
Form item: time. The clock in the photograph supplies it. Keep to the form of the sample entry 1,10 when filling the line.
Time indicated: 12,16
